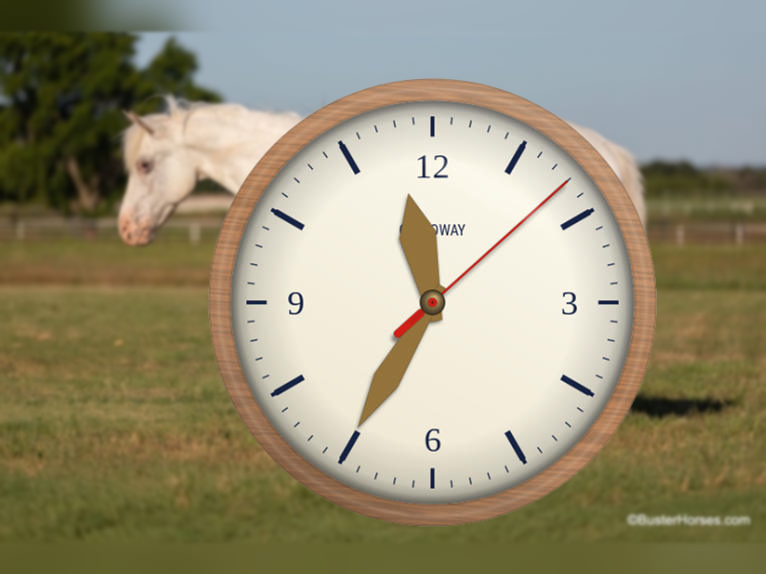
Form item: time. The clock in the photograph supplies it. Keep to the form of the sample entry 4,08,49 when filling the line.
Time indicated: 11,35,08
